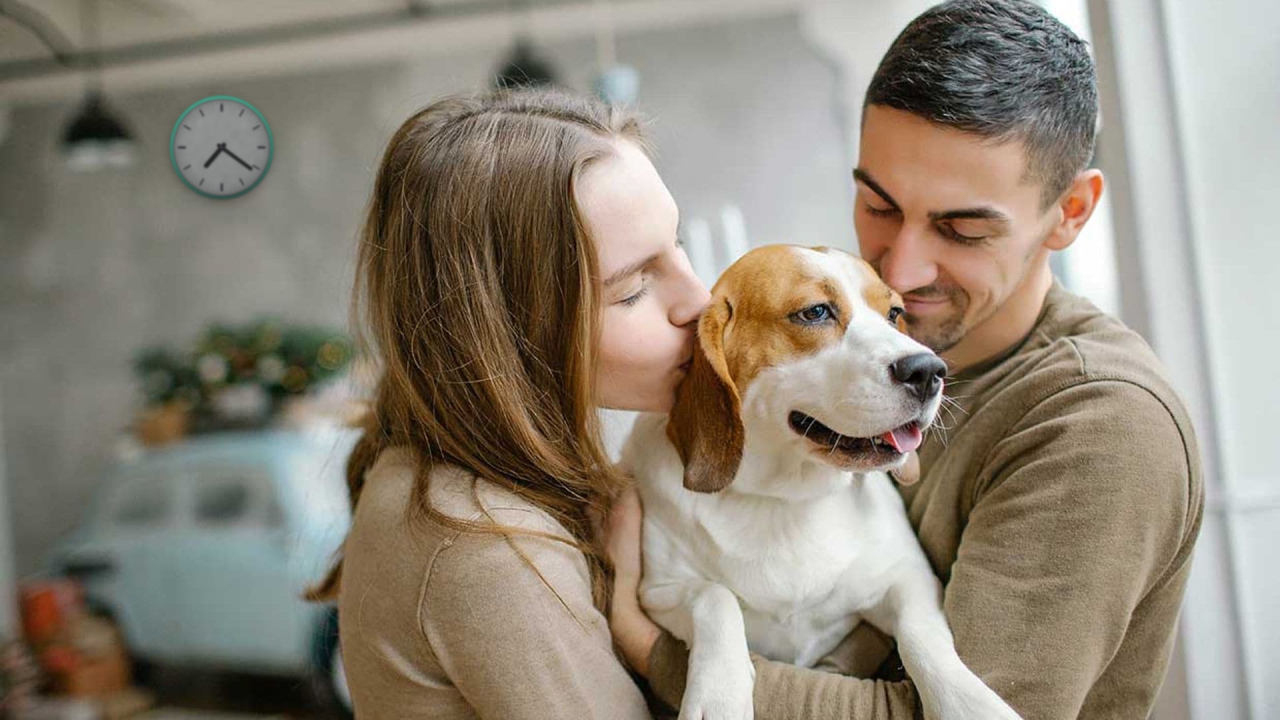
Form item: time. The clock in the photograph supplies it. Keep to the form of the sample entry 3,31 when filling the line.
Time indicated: 7,21
